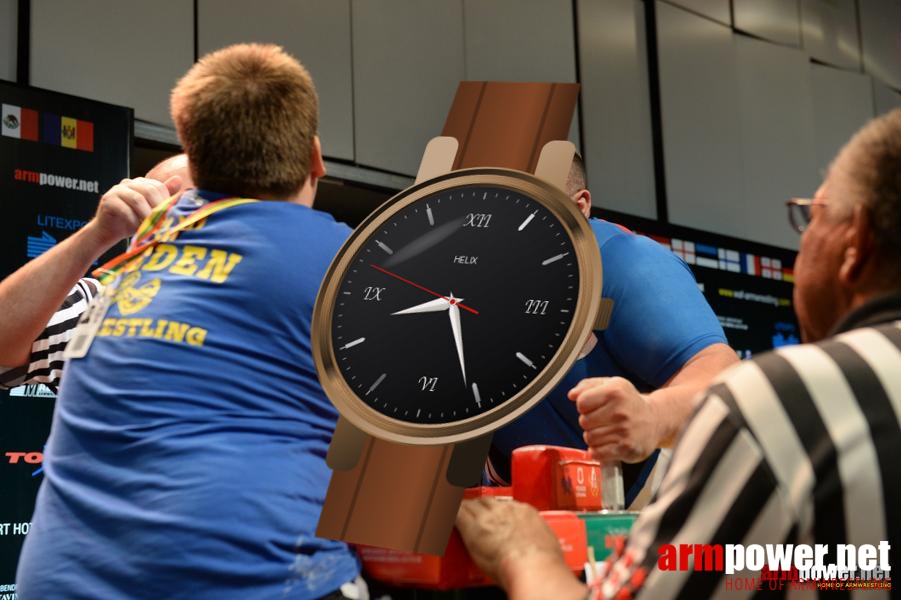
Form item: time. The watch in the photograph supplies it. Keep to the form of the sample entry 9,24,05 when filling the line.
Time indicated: 8,25,48
